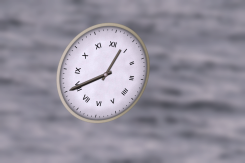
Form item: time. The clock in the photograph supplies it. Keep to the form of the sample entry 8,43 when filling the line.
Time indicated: 12,40
